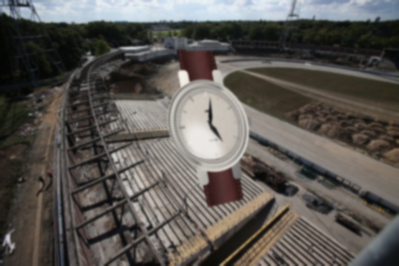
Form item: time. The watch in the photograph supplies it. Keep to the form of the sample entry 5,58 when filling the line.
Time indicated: 5,02
